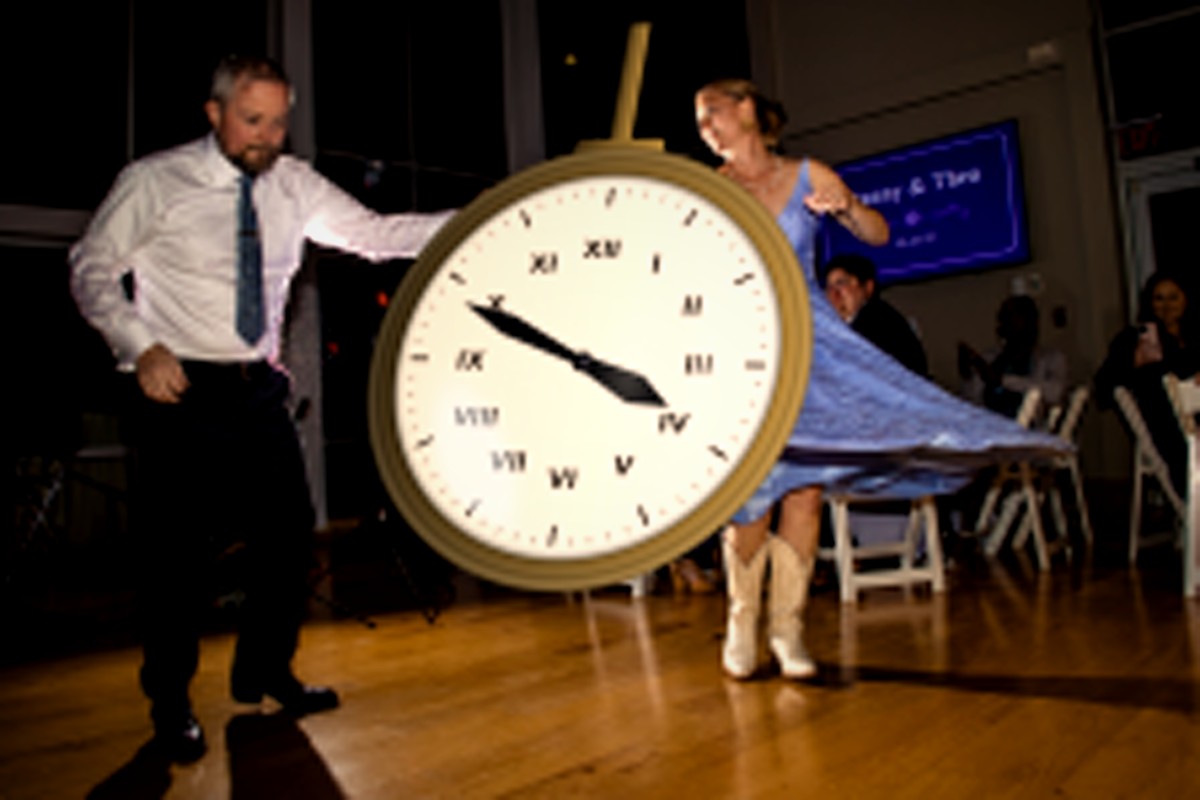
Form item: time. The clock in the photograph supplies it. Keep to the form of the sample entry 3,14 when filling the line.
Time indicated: 3,49
